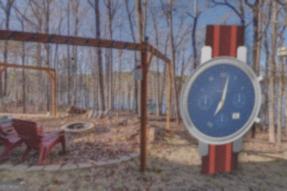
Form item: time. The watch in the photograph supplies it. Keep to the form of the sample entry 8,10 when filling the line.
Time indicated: 7,02
